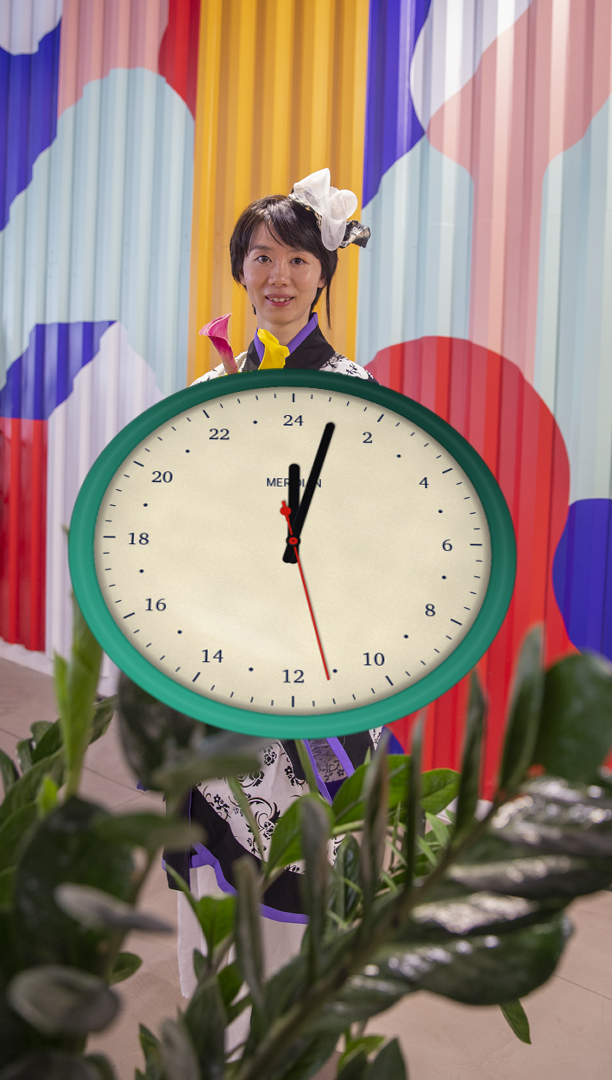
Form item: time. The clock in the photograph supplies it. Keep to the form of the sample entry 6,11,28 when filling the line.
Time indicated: 0,02,28
